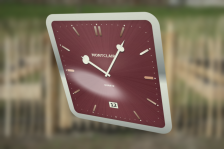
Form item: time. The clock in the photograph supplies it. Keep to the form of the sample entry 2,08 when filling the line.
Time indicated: 10,06
